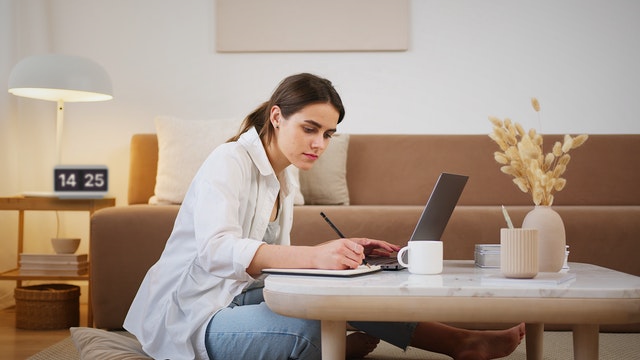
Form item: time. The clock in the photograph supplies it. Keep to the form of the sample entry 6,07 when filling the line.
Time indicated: 14,25
